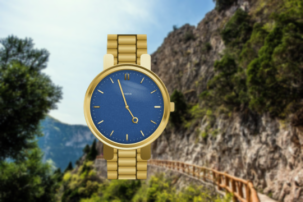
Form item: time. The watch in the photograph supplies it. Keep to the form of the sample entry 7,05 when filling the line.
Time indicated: 4,57
